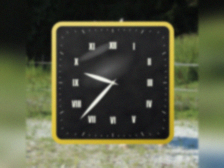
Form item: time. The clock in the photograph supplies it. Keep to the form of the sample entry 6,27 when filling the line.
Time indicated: 9,37
